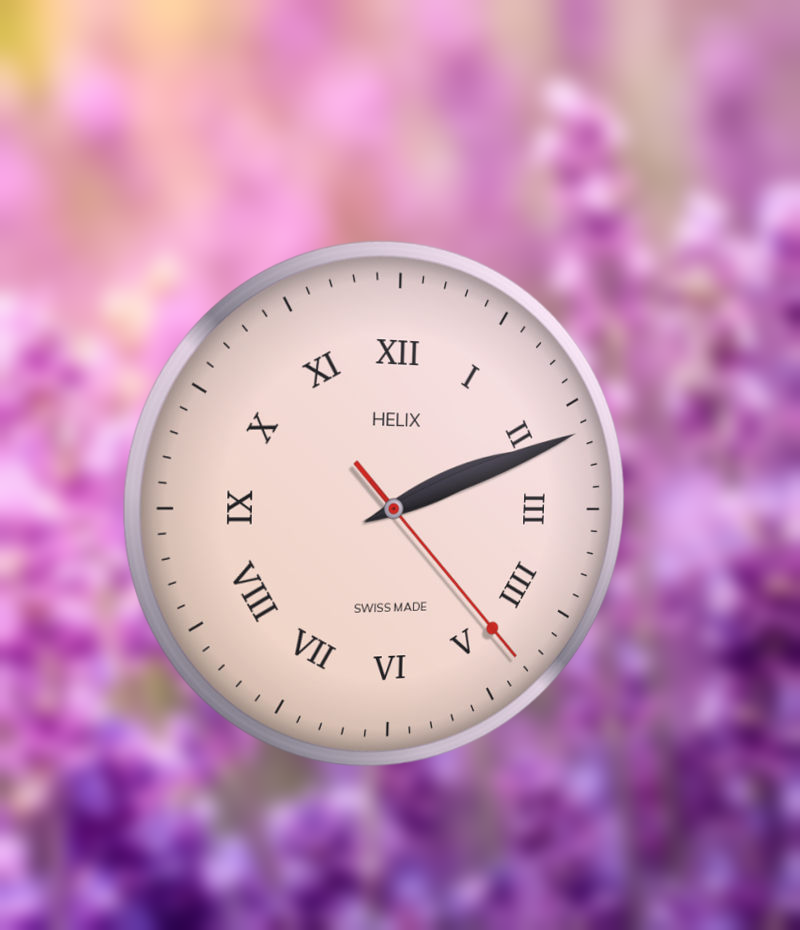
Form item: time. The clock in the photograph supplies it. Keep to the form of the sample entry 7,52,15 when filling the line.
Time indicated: 2,11,23
